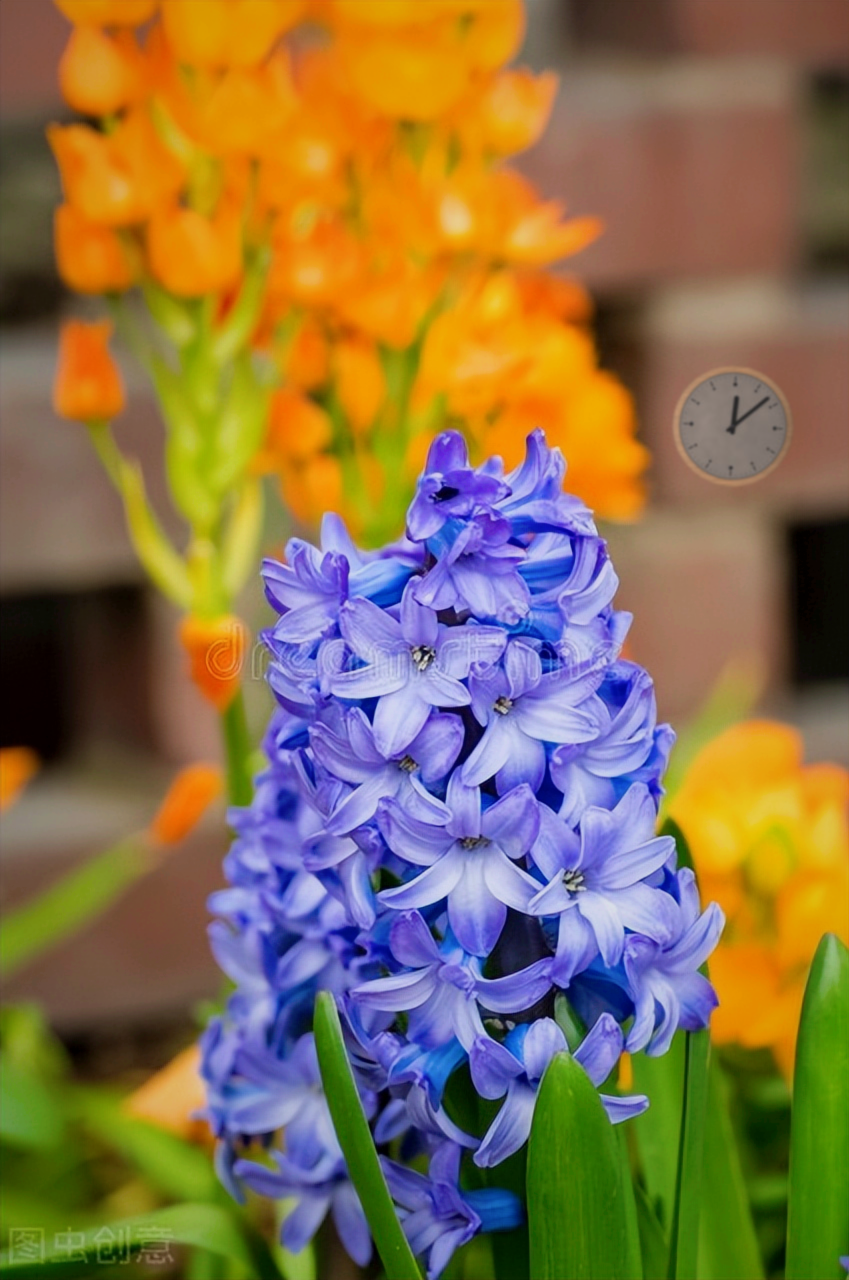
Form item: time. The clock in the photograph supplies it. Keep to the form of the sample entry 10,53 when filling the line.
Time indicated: 12,08
